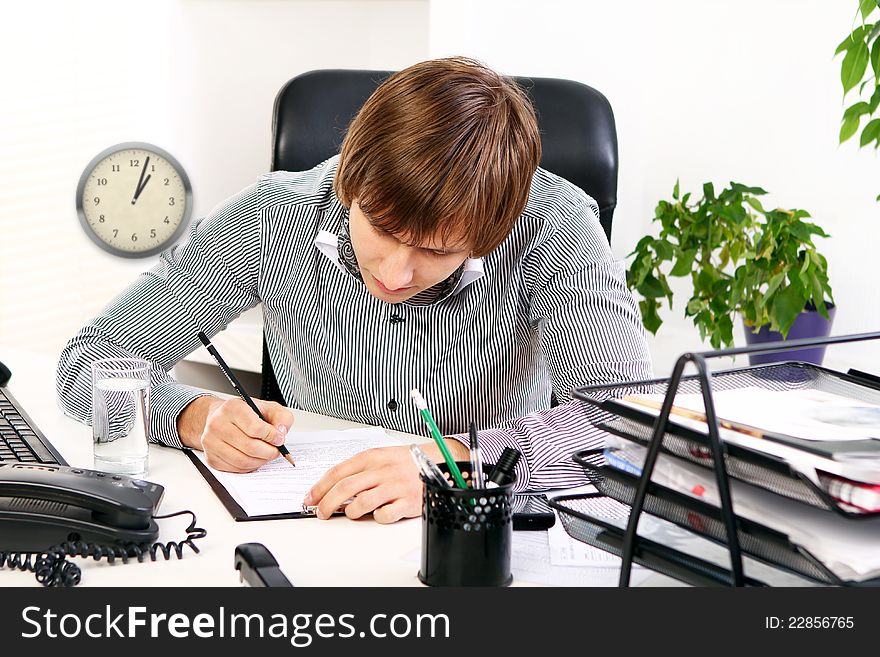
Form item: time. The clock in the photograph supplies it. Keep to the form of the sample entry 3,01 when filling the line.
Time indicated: 1,03
